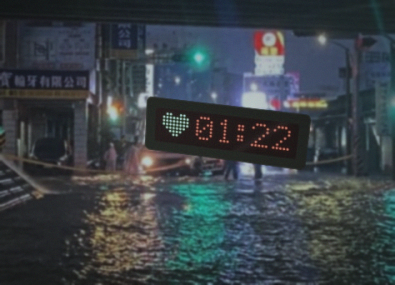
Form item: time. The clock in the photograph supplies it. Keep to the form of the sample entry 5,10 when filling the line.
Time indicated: 1,22
